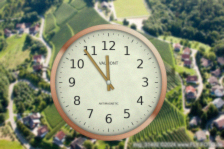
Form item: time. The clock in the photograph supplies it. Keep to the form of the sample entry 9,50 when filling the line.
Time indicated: 11,54
